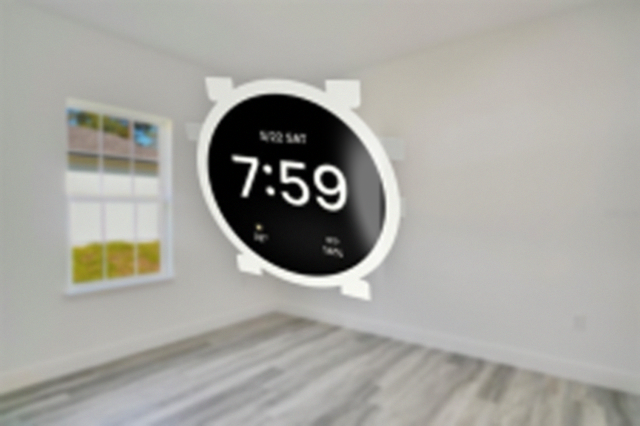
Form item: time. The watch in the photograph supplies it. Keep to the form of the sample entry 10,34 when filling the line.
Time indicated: 7,59
